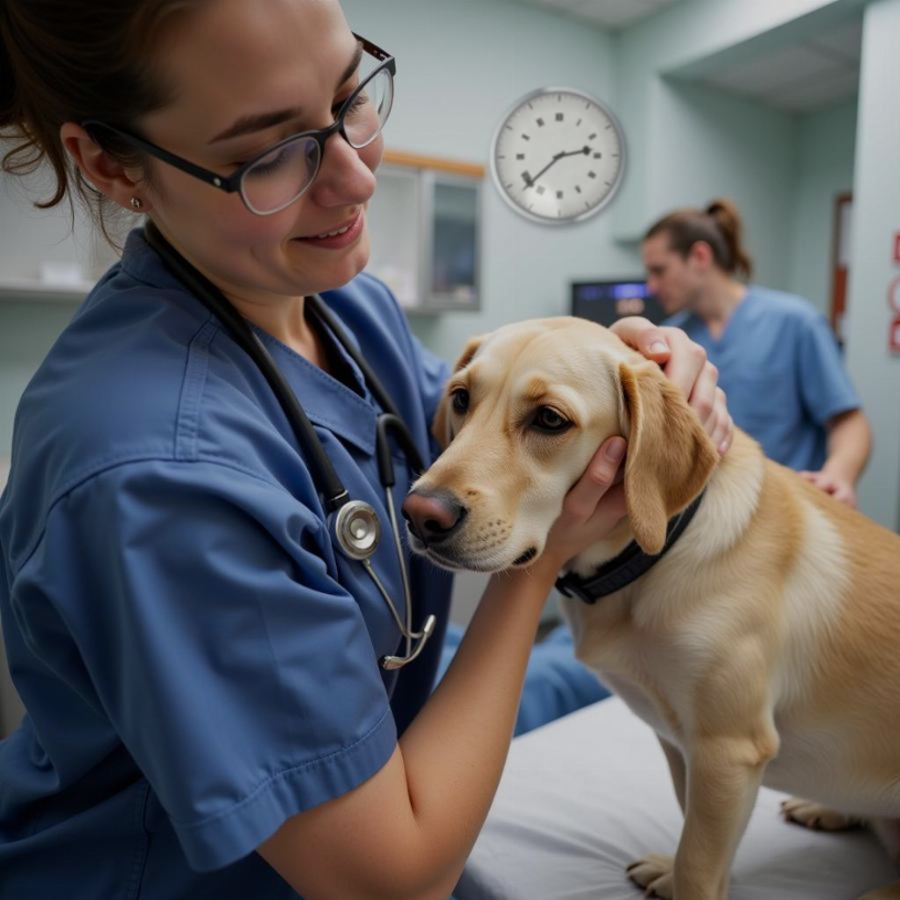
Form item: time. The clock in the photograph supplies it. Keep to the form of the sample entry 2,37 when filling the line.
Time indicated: 2,38
